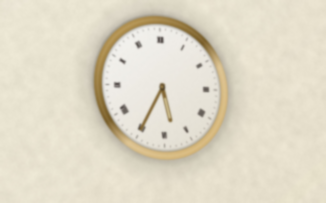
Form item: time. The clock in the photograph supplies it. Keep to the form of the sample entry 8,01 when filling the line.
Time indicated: 5,35
